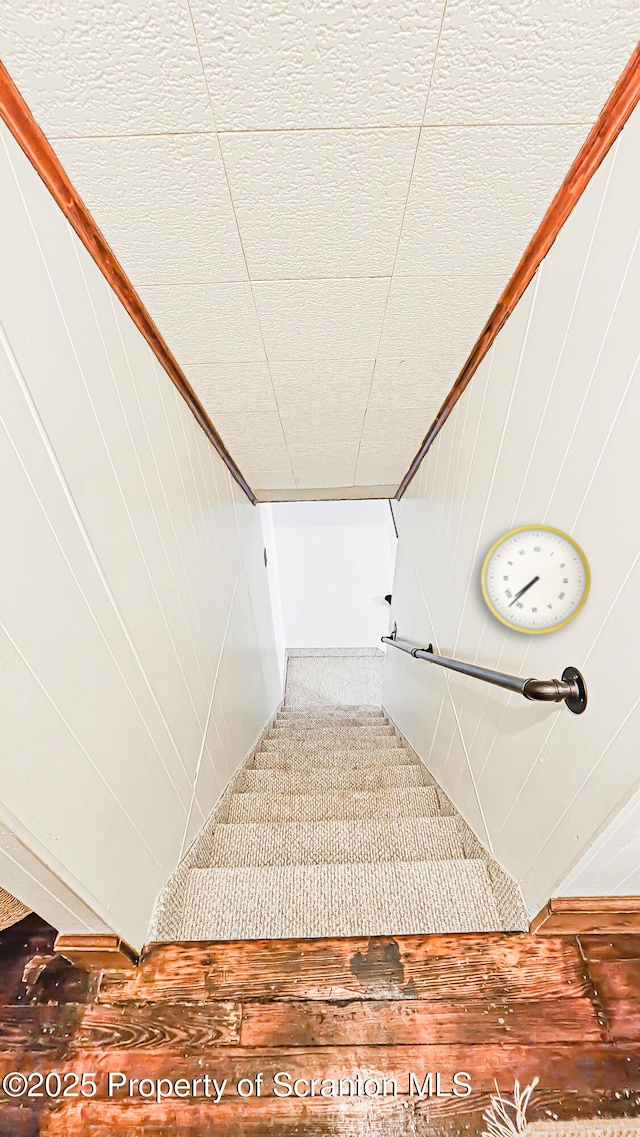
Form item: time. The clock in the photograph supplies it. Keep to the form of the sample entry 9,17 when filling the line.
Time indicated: 7,37
